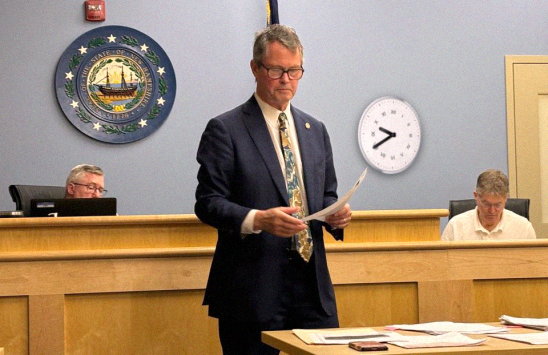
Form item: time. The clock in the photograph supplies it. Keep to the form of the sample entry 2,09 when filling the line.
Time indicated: 9,40
